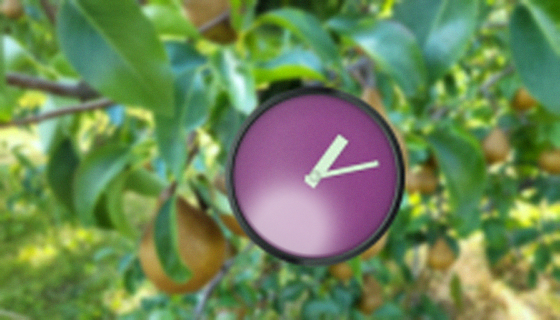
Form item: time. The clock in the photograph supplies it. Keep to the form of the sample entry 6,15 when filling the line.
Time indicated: 1,13
